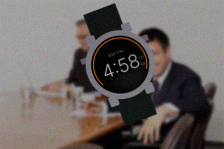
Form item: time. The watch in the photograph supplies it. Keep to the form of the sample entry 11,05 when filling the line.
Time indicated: 4,58
